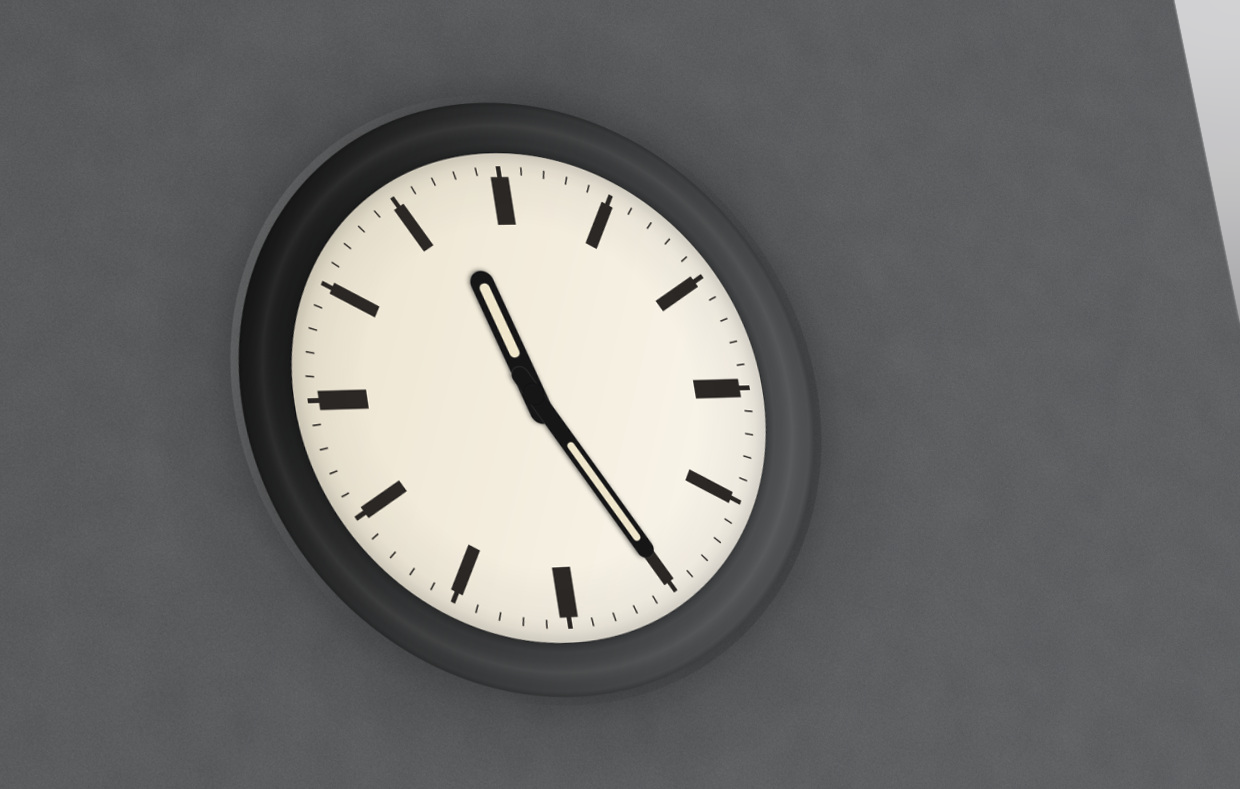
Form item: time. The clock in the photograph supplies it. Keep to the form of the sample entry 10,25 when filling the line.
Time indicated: 11,25
